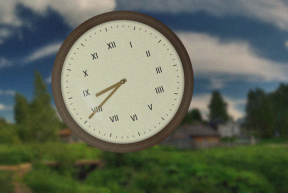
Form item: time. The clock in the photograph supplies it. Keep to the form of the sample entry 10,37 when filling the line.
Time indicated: 8,40
